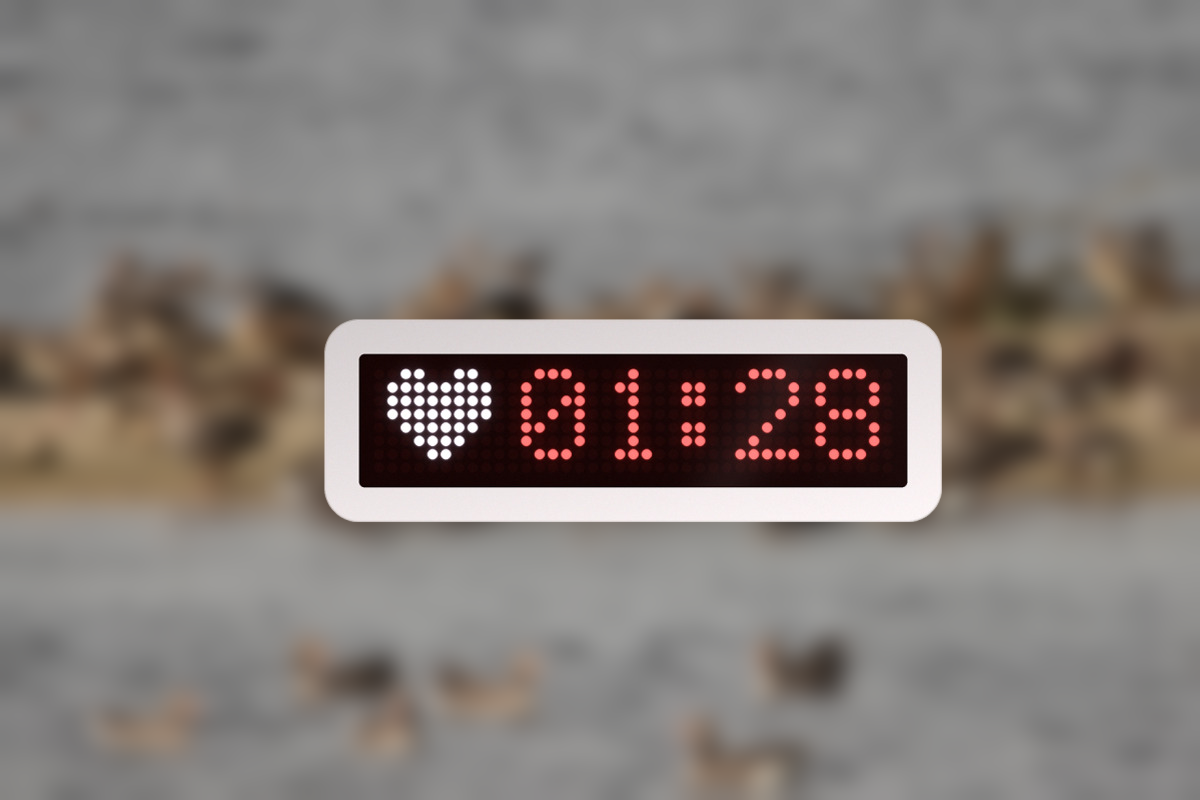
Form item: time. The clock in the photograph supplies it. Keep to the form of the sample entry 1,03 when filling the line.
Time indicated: 1,28
